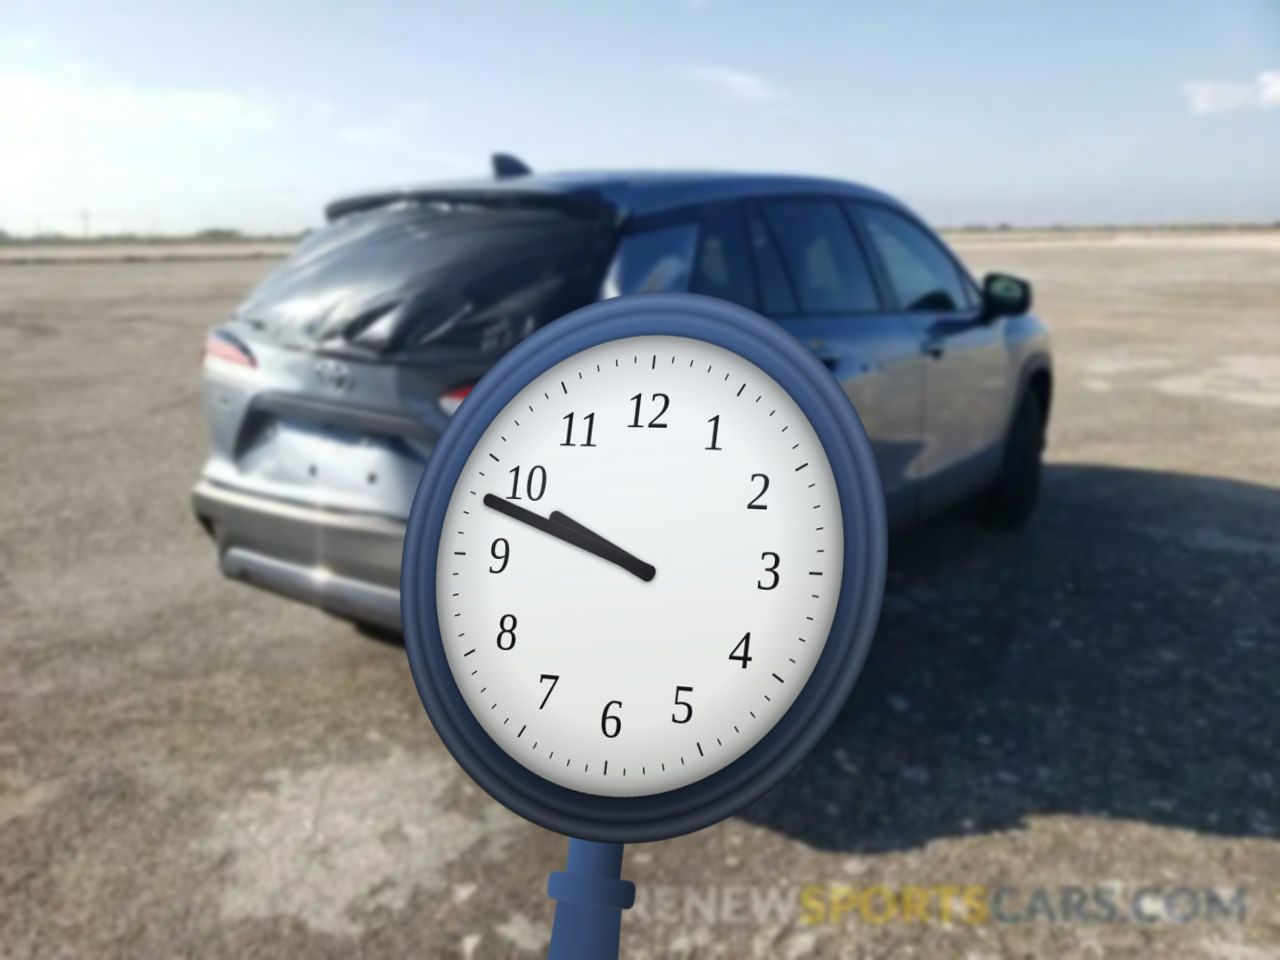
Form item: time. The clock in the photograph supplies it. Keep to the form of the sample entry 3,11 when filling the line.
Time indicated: 9,48
